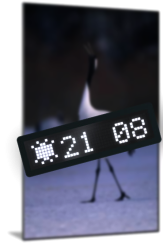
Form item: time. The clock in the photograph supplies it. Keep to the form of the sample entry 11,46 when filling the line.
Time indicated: 21,08
